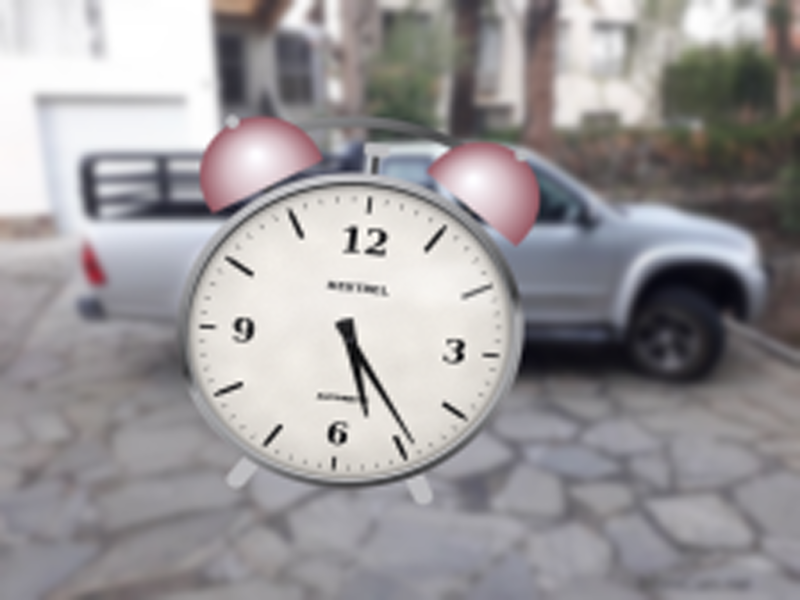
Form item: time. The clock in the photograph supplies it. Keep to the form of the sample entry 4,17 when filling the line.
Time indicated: 5,24
